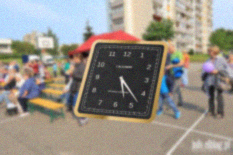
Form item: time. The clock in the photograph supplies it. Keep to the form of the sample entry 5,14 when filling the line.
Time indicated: 5,23
